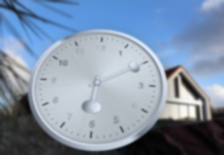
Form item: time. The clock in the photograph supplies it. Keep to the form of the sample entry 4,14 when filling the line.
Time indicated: 6,10
